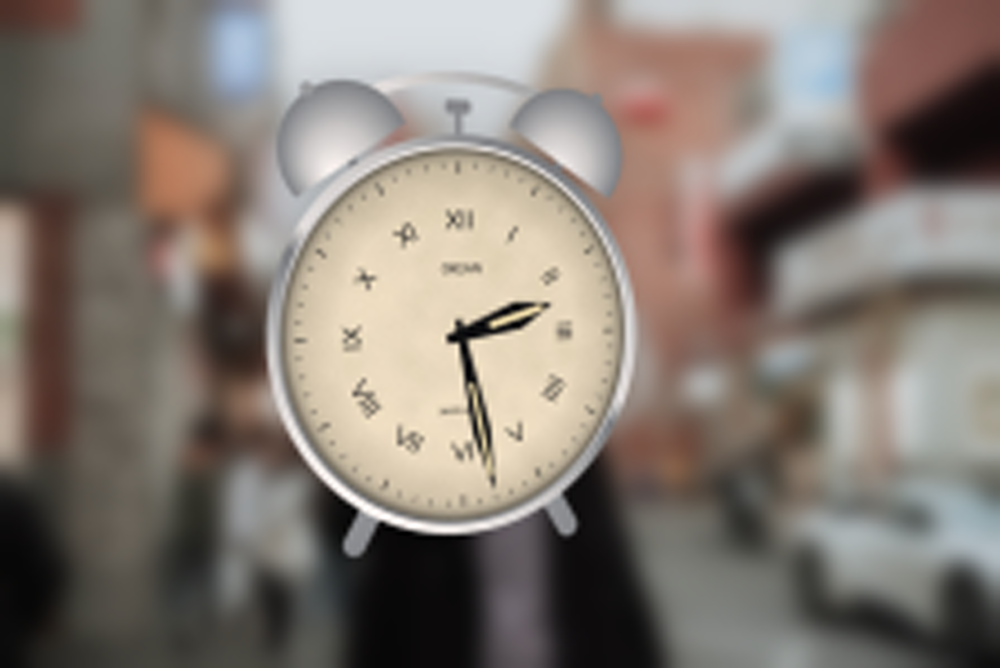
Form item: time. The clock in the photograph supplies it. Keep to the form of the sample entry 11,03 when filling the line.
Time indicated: 2,28
